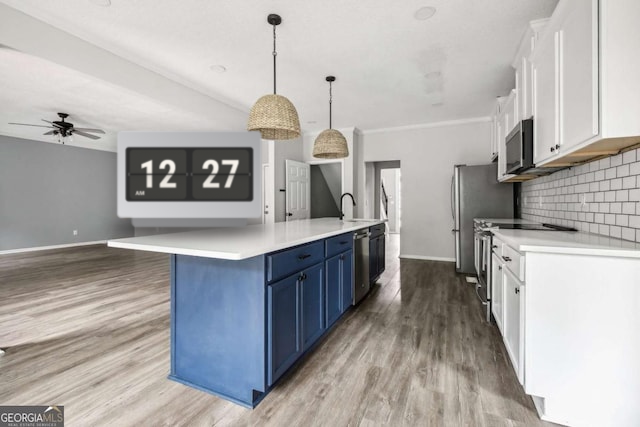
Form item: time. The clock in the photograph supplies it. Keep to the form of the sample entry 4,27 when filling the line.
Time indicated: 12,27
